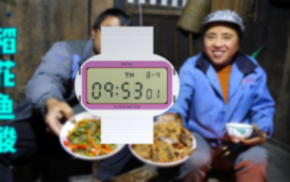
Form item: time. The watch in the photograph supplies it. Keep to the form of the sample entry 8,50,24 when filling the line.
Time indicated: 9,53,01
